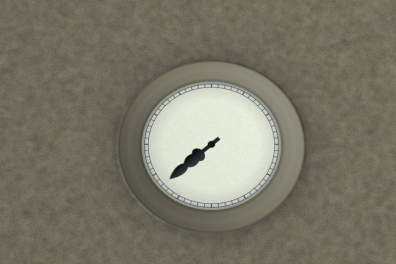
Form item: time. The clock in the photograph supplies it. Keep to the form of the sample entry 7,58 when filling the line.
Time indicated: 7,38
